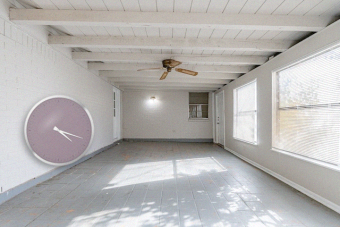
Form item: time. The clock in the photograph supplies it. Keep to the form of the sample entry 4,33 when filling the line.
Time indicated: 4,18
